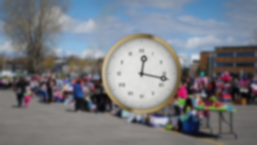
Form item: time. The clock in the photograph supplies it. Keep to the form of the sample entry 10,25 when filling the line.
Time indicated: 12,17
